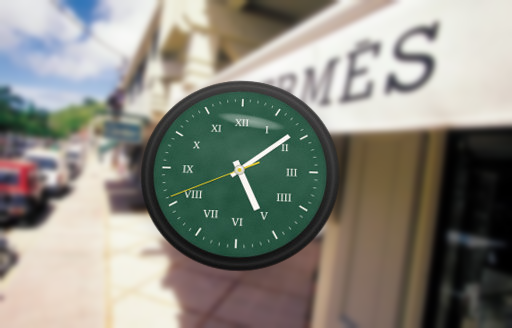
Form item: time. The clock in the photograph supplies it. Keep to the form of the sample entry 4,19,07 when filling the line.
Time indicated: 5,08,41
